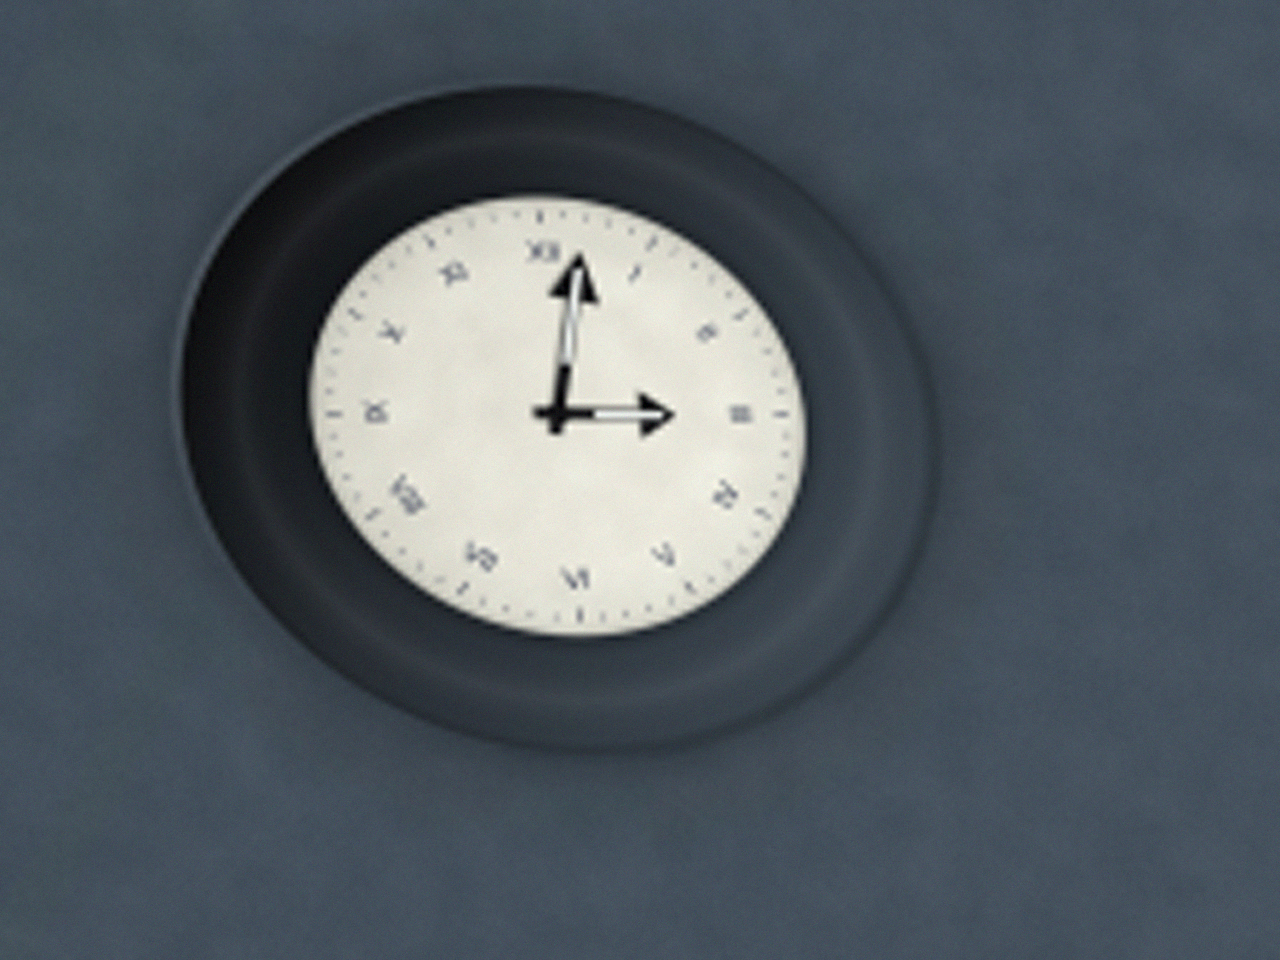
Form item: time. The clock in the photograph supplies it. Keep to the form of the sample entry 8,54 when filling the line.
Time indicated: 3,02
